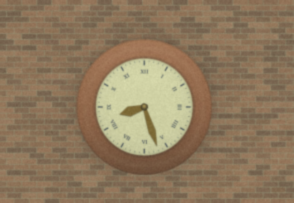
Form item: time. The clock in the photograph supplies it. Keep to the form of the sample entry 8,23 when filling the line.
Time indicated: 8,27
